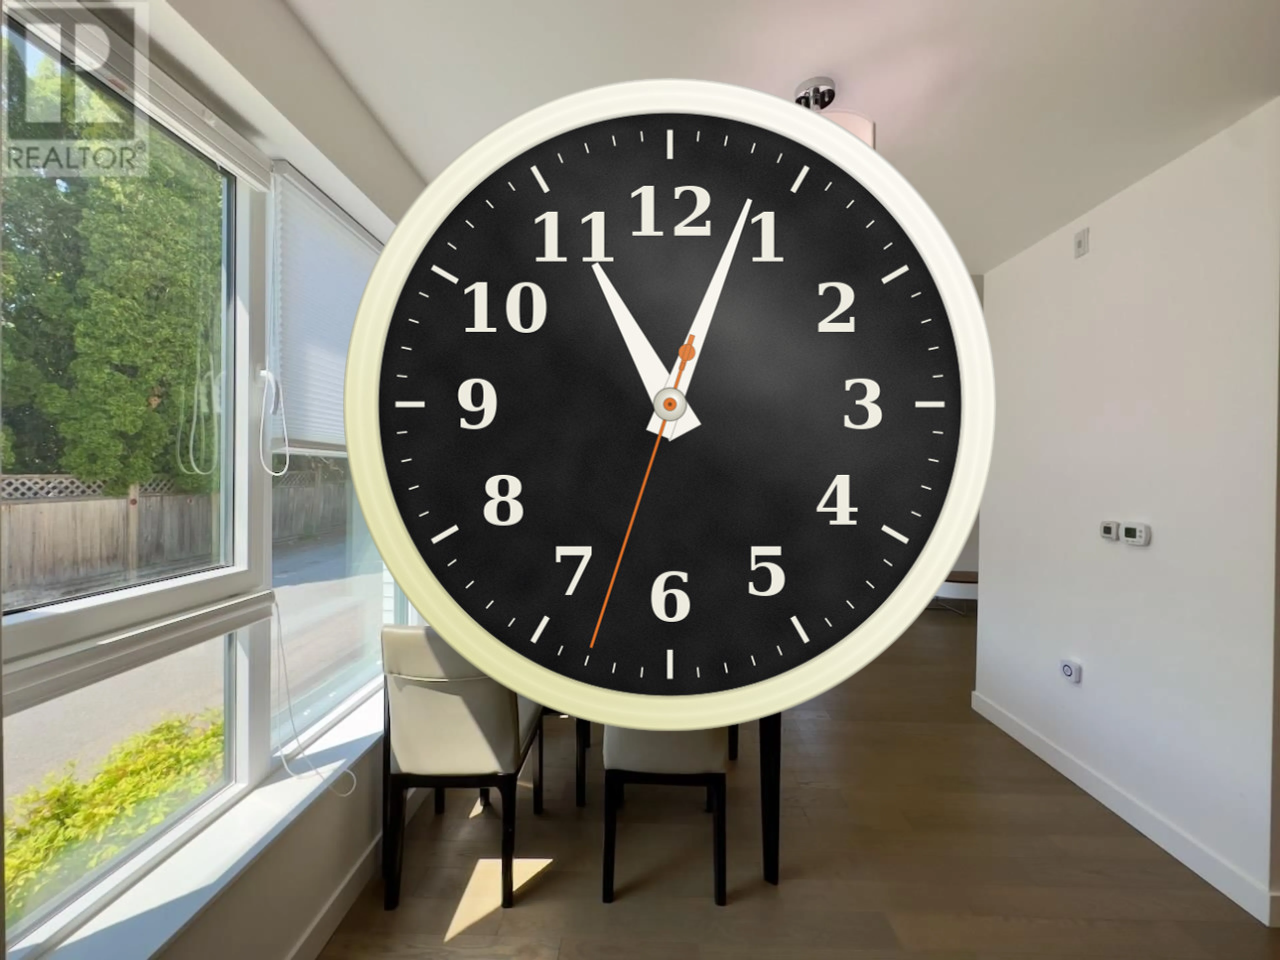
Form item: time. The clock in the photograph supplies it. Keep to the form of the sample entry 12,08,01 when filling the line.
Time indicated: 11,03,33
